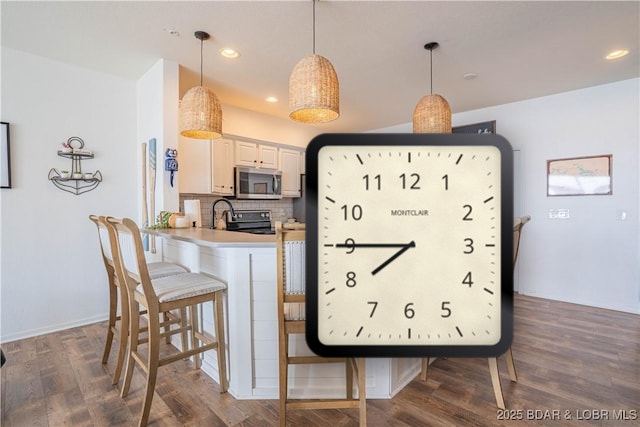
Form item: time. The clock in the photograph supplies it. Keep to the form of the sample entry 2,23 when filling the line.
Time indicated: 7,45
